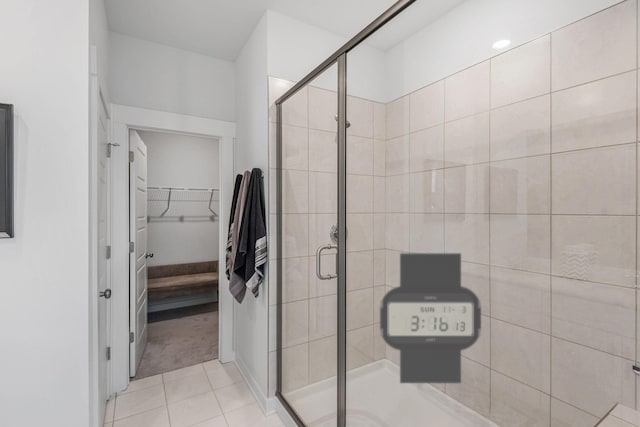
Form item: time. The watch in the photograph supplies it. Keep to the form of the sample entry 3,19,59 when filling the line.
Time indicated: 3,16,13
